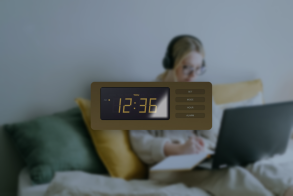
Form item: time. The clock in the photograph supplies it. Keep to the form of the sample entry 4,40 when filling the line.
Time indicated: 12,36
